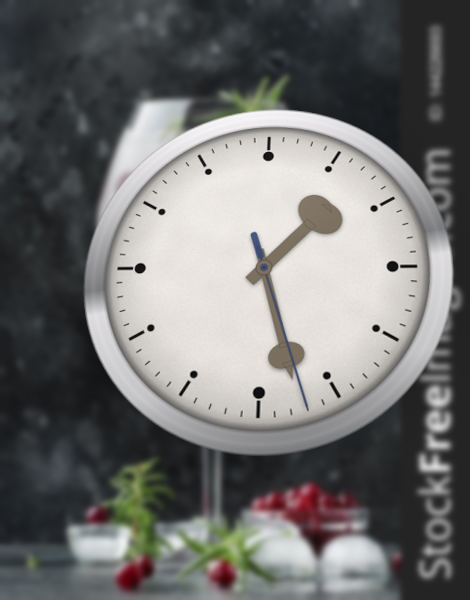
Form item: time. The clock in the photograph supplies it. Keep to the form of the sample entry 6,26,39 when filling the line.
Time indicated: 1,27,27
